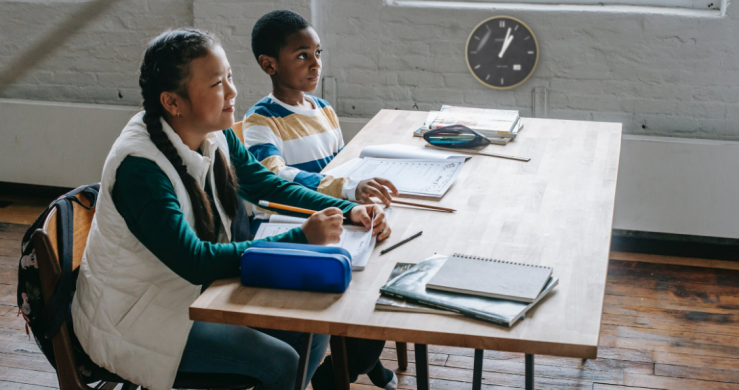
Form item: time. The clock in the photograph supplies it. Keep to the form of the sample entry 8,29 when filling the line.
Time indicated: 1,03
